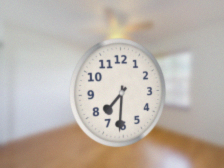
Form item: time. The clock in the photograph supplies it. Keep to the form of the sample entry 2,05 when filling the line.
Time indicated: 7,31
